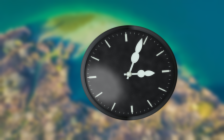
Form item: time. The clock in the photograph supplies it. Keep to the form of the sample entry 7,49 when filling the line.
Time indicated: 3,04
